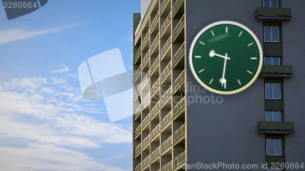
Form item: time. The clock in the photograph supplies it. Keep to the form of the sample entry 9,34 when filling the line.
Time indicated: 9,31
